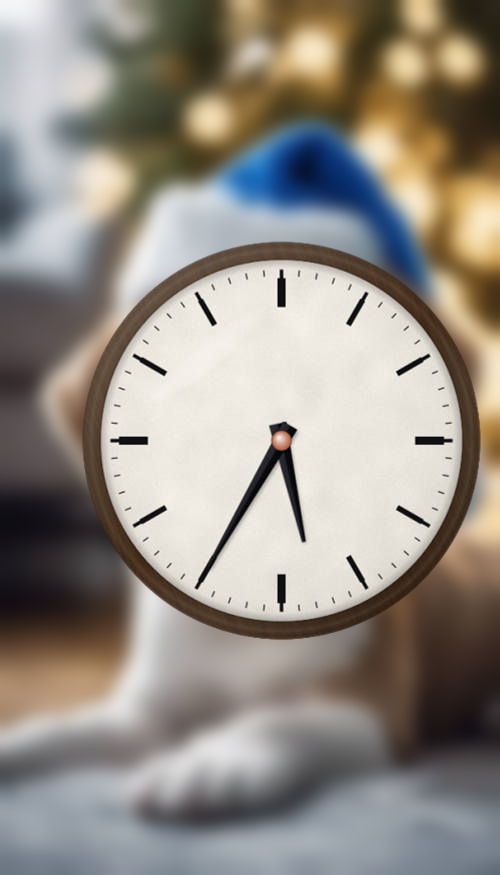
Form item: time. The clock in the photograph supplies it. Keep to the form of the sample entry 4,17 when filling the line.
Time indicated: 5,35
